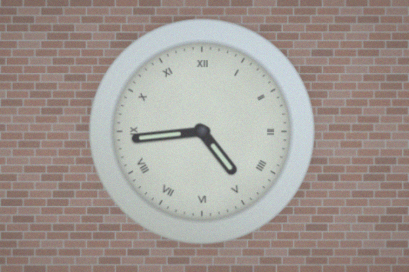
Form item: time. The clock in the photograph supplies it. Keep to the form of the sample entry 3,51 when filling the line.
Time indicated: 4,44
